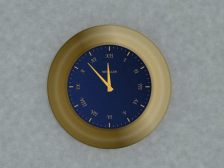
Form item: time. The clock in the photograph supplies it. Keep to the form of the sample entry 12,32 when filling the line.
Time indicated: 11,53
